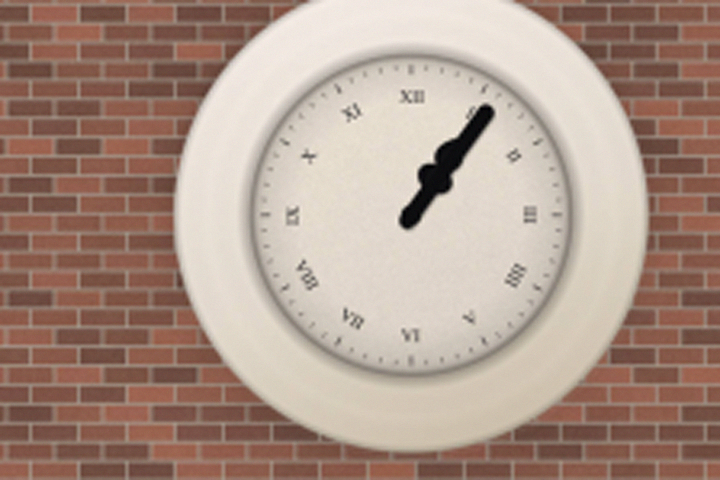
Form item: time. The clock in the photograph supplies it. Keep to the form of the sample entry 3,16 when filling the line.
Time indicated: 1,06
